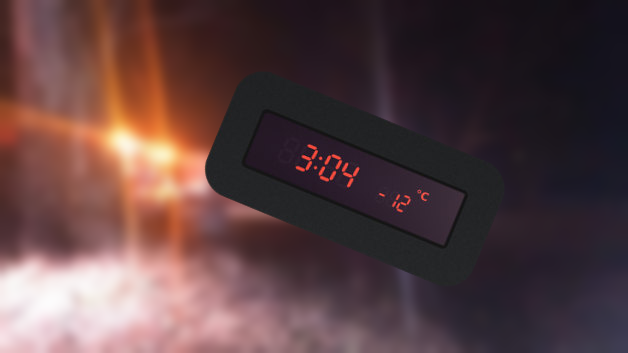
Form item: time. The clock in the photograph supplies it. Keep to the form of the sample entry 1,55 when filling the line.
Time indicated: 3,04
